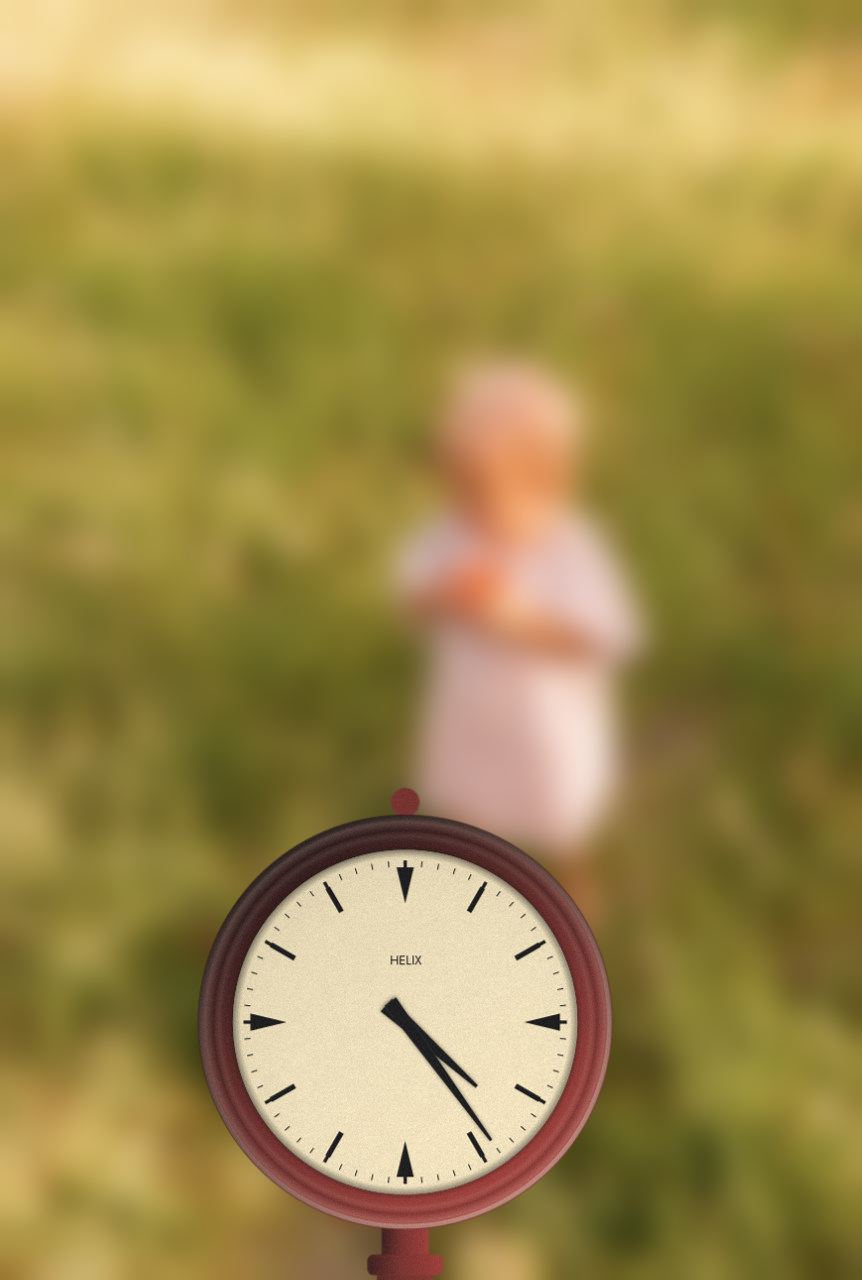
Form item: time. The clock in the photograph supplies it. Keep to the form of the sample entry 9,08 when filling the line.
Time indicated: 4,24
